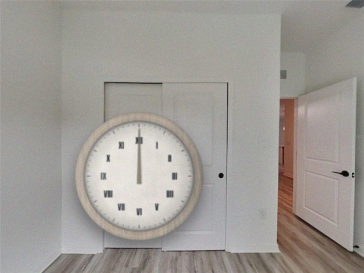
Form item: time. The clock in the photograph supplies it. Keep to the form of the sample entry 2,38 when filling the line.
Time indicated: 12,00
